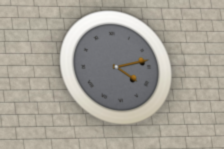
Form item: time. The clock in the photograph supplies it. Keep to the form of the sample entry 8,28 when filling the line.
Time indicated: 4,13
